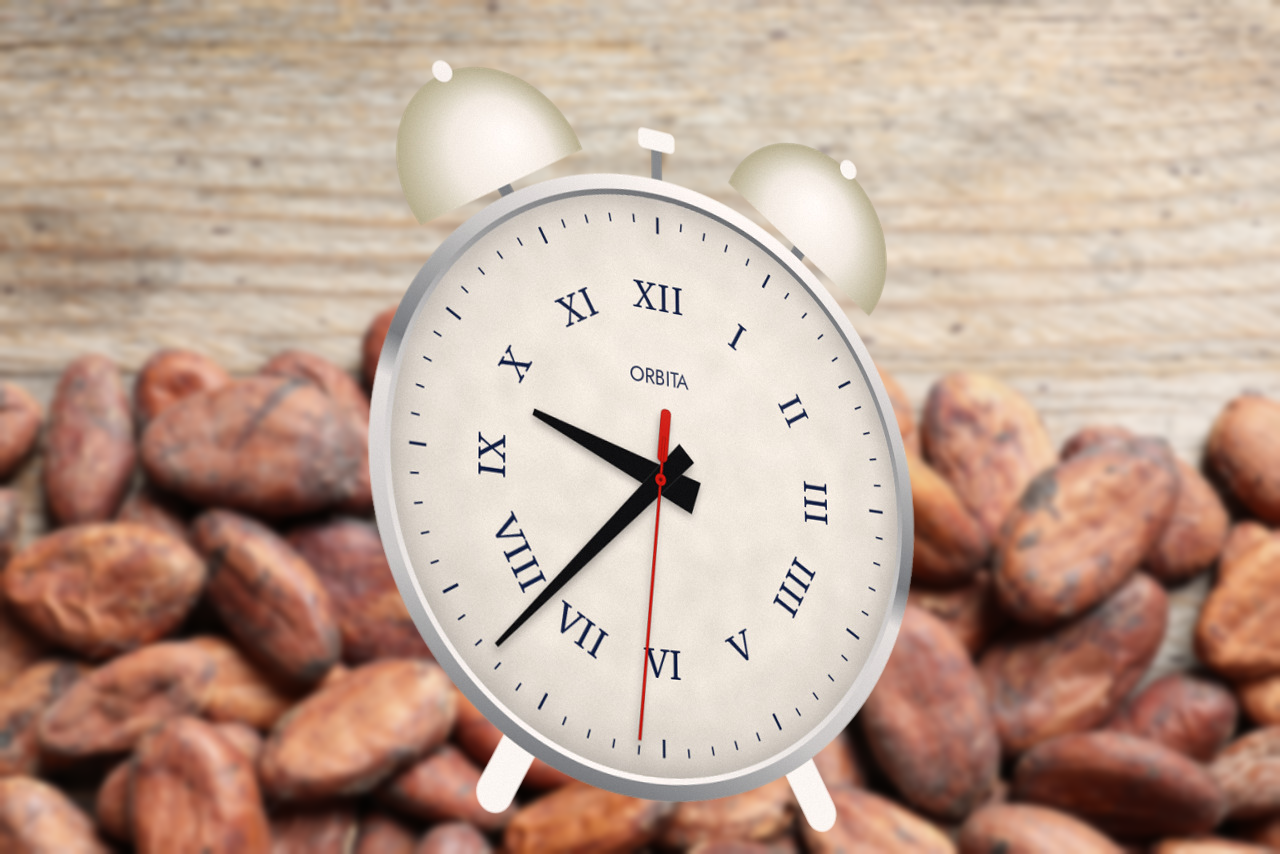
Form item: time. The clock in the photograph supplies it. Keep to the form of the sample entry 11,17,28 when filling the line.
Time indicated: 9,37,31
